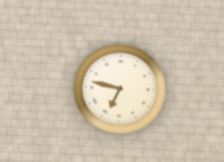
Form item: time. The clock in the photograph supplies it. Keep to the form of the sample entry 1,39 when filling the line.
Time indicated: 6,47
